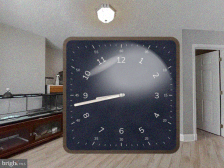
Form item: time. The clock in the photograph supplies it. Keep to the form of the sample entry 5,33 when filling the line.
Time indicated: 8,43
